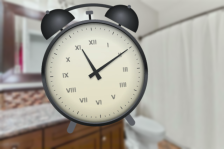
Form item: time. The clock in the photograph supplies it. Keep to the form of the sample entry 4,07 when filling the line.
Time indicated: 11,10
